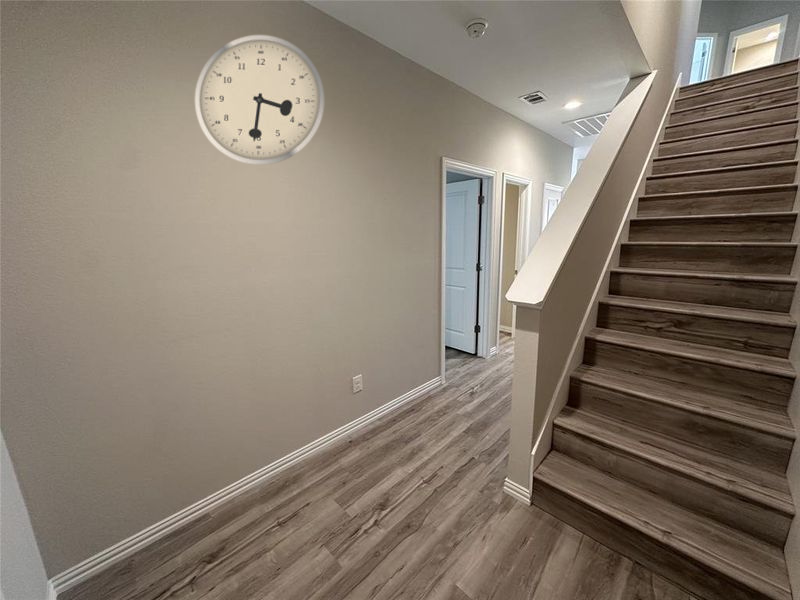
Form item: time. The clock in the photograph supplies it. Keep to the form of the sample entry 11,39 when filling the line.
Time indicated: 3,31
